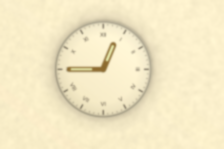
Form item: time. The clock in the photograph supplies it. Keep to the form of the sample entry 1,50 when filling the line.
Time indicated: 12,45
